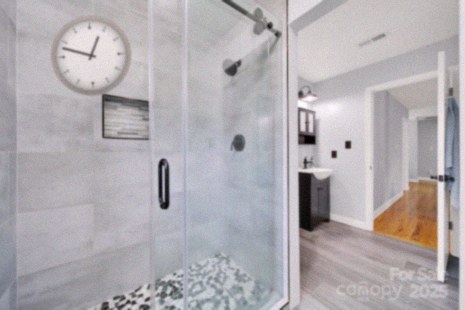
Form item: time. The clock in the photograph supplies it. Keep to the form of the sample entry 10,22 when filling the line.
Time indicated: 12,48
